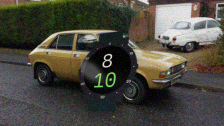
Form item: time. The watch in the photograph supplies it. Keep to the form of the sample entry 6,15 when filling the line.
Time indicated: 8,10
